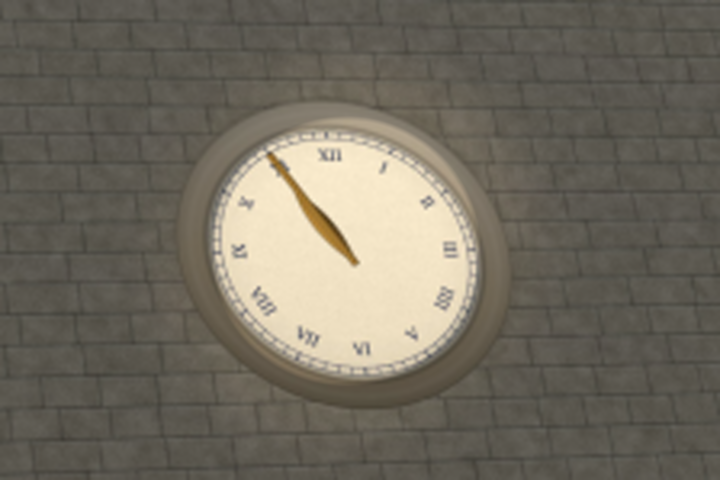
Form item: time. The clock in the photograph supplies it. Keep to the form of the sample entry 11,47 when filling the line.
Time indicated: 10,55
